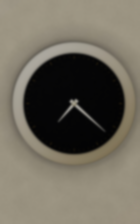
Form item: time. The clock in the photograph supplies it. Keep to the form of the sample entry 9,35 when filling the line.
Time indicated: 7,22
